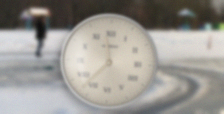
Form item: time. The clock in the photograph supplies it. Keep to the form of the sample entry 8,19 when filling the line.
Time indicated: 11,37
